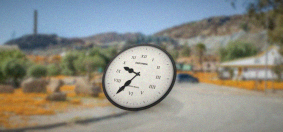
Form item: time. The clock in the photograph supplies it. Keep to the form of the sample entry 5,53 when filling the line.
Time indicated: 9,35
